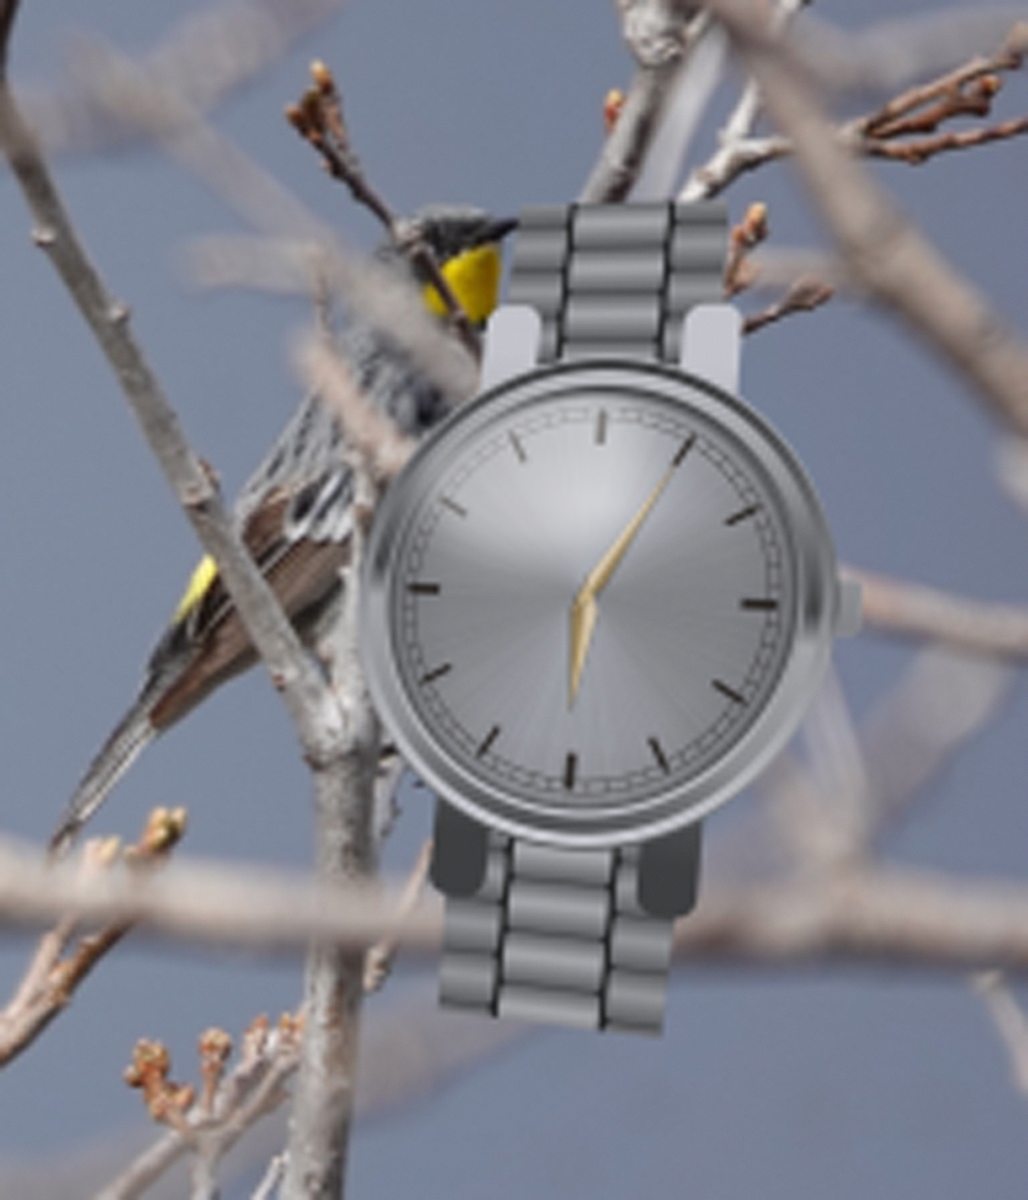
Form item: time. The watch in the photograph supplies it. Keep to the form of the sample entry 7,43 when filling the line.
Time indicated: 6,05
